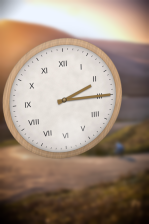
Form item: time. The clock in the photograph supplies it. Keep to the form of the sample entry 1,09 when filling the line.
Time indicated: 2,15
